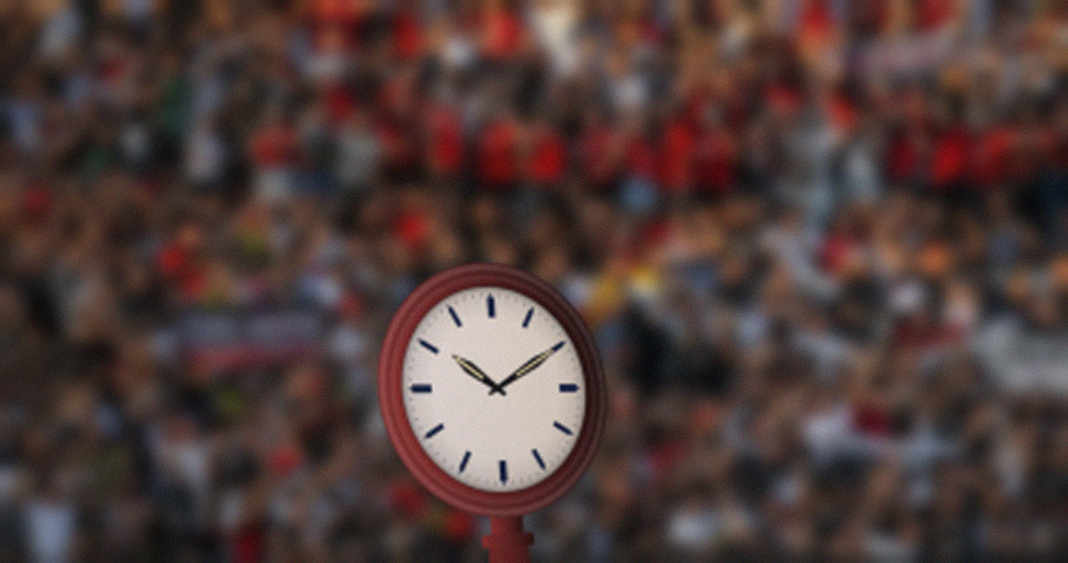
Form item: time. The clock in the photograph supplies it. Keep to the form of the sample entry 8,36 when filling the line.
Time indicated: 10,10
